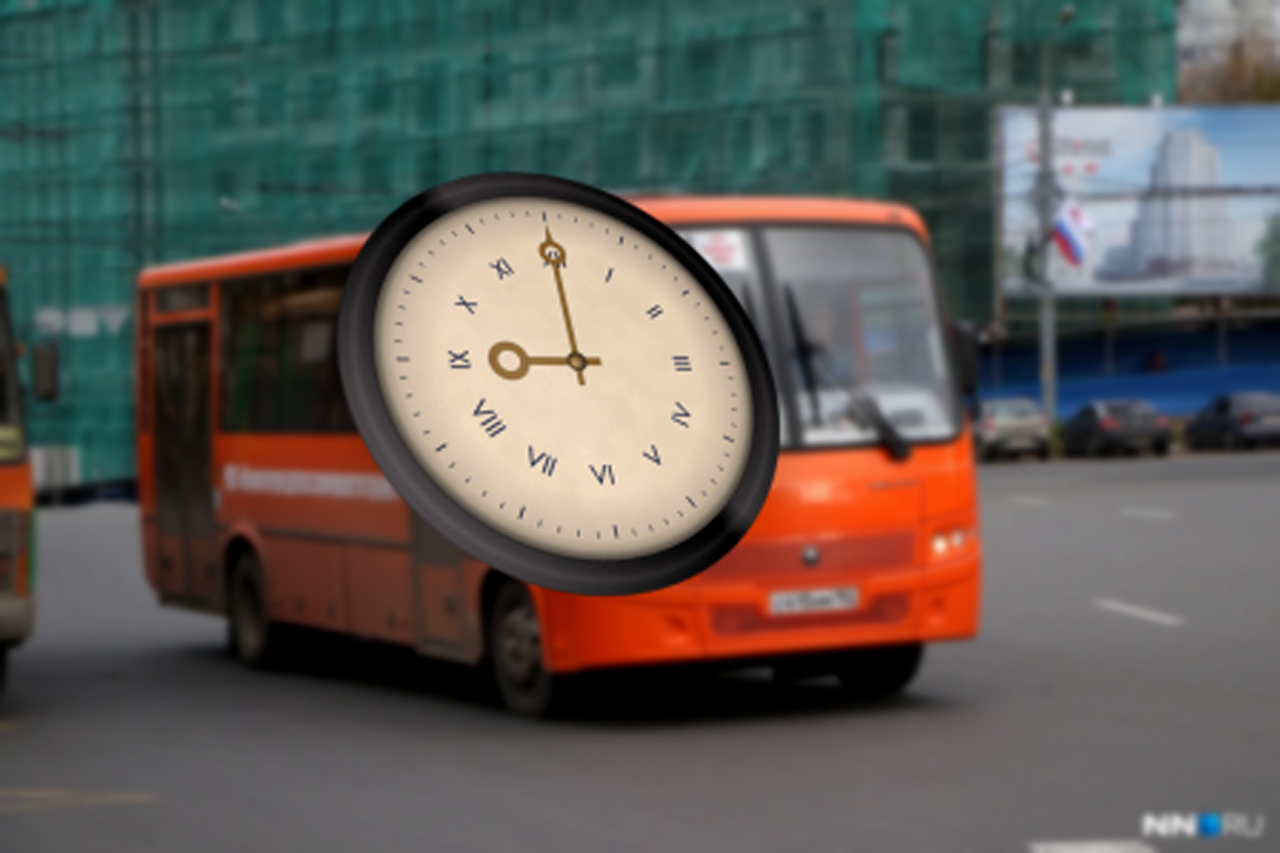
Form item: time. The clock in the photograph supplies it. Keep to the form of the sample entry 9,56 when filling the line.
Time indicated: 9,00
